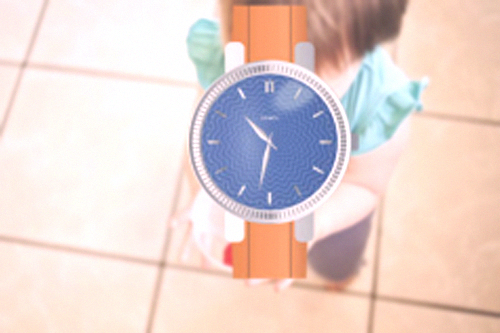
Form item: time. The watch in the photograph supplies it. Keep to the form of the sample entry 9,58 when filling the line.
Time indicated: 10,32
